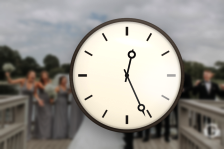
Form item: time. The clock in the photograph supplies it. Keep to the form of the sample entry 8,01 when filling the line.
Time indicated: 12,26
